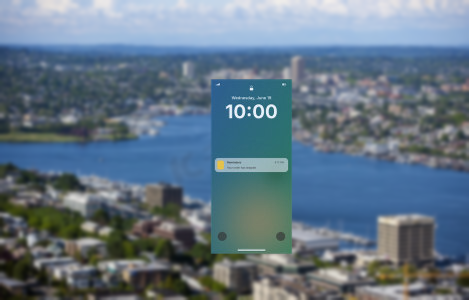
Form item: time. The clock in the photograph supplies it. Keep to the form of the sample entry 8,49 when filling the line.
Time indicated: 10,00
